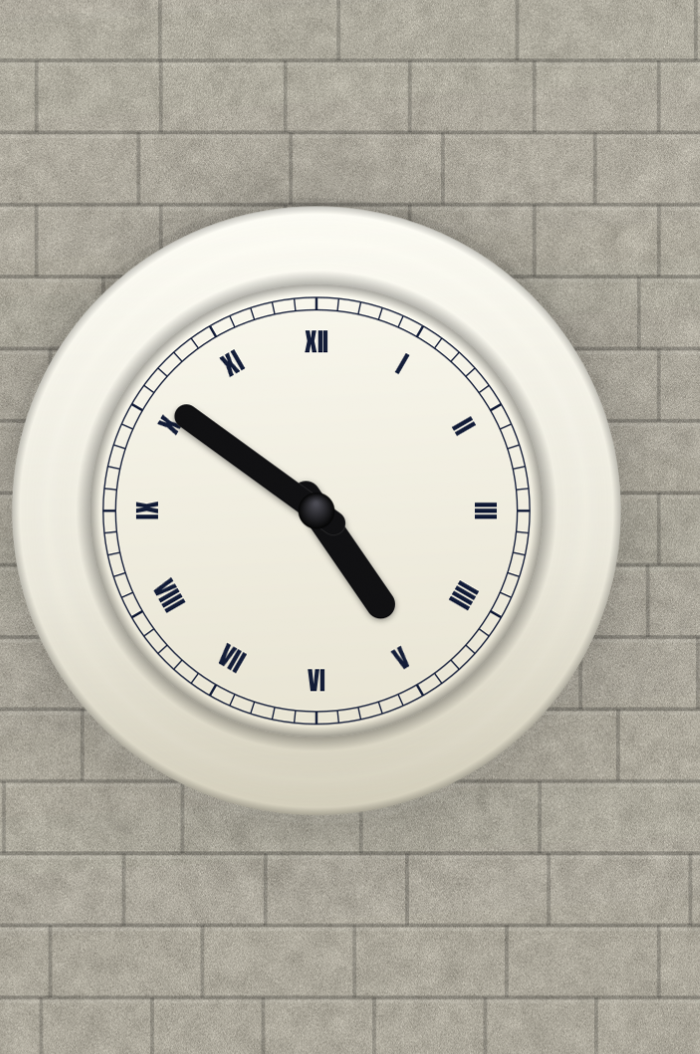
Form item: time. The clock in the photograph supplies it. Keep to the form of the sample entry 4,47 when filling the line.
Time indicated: 4,51
